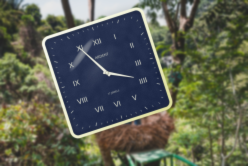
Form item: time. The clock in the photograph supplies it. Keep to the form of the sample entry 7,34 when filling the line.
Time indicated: 3,55
